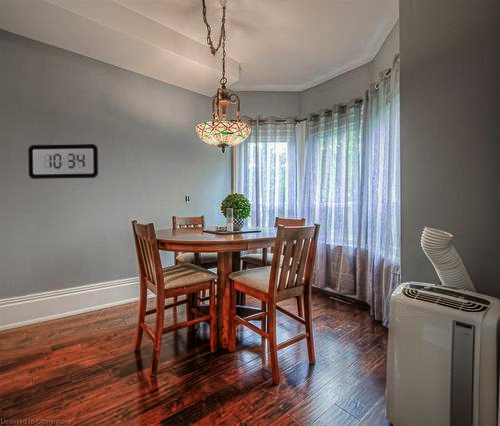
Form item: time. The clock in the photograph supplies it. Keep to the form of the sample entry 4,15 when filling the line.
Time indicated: 10,34
